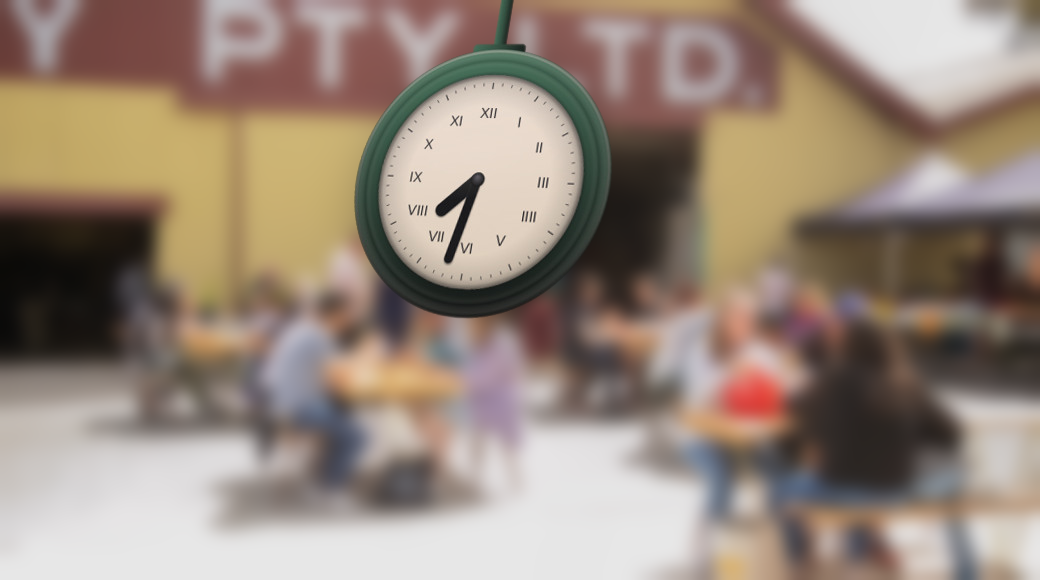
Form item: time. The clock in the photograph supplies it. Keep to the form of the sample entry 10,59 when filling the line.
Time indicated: 7,32
